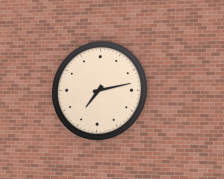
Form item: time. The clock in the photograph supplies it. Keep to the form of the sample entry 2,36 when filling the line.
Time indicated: 7,13
